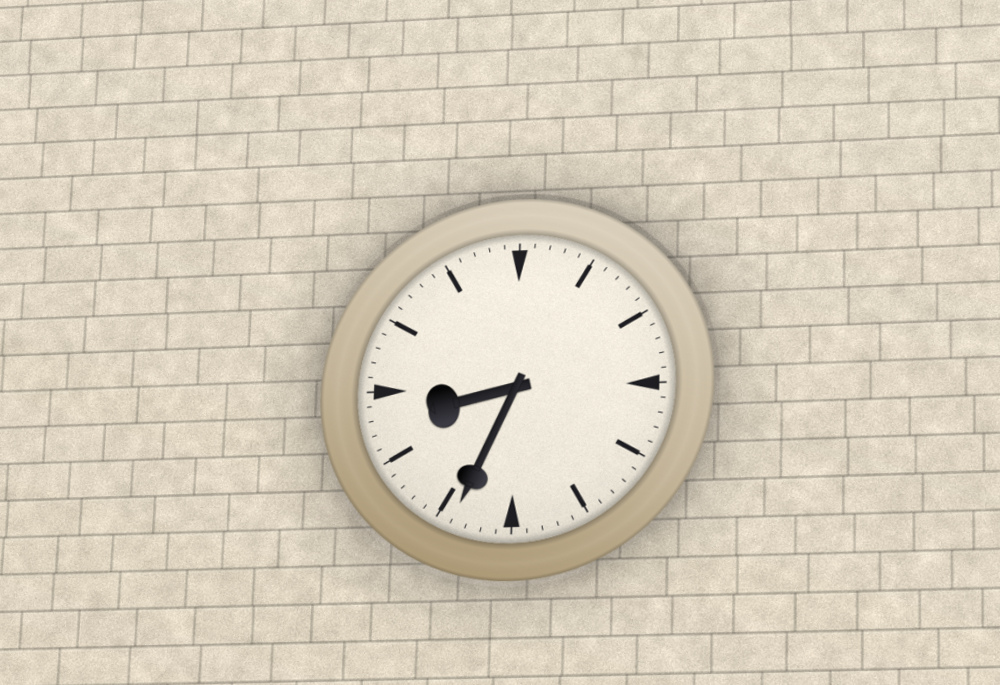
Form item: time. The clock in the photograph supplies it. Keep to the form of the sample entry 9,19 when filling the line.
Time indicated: 8,34
